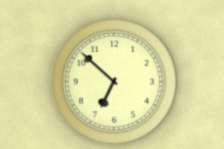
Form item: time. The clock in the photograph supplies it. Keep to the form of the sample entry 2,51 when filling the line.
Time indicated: 6,52
